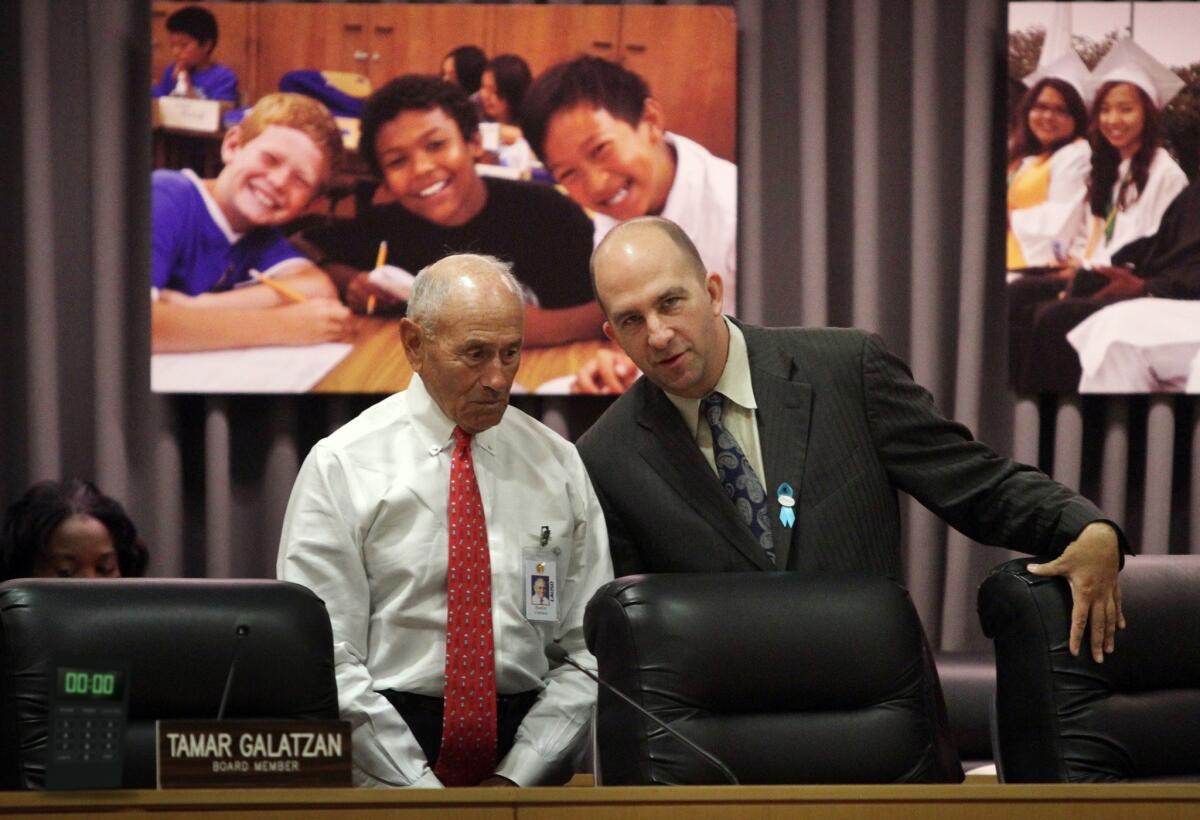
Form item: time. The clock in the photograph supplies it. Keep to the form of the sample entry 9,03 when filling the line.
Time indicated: 0,00
